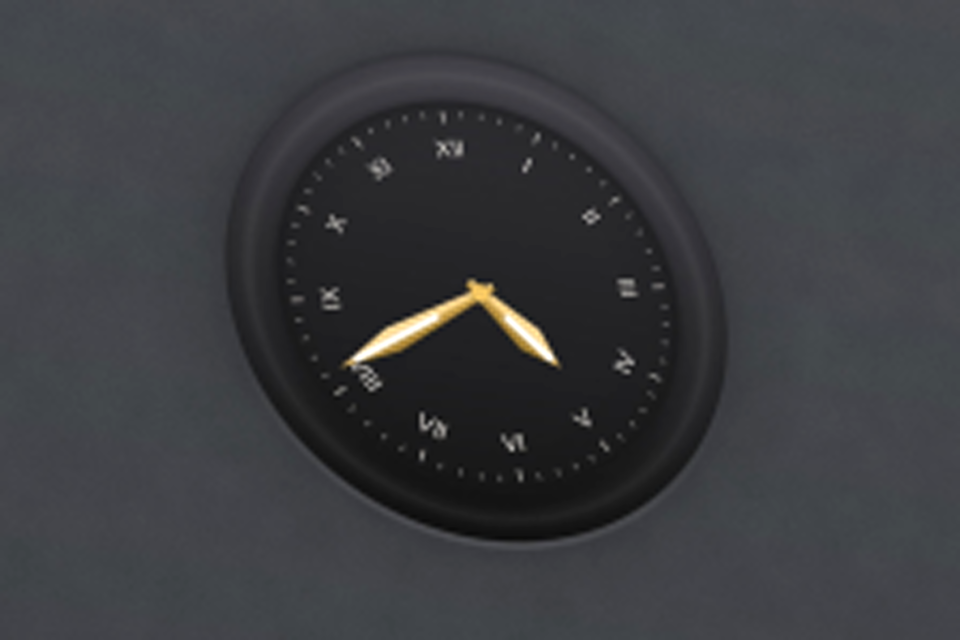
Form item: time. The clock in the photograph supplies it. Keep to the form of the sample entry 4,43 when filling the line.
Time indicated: 4,41
